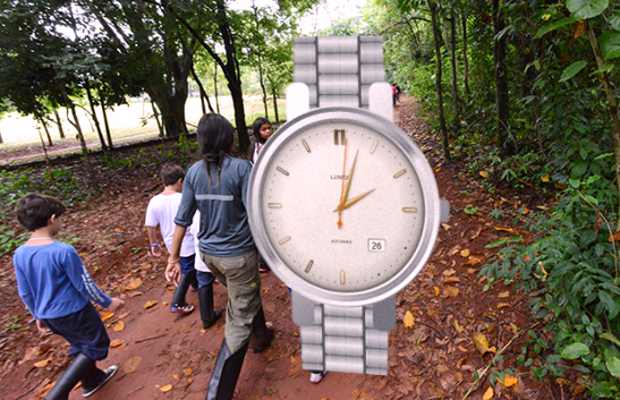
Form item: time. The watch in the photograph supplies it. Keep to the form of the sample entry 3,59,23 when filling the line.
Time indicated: 2,03,01
